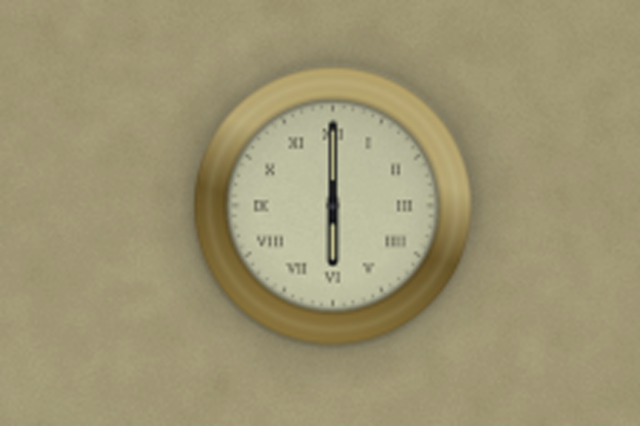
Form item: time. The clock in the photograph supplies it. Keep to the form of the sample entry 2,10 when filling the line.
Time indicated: 6,00
